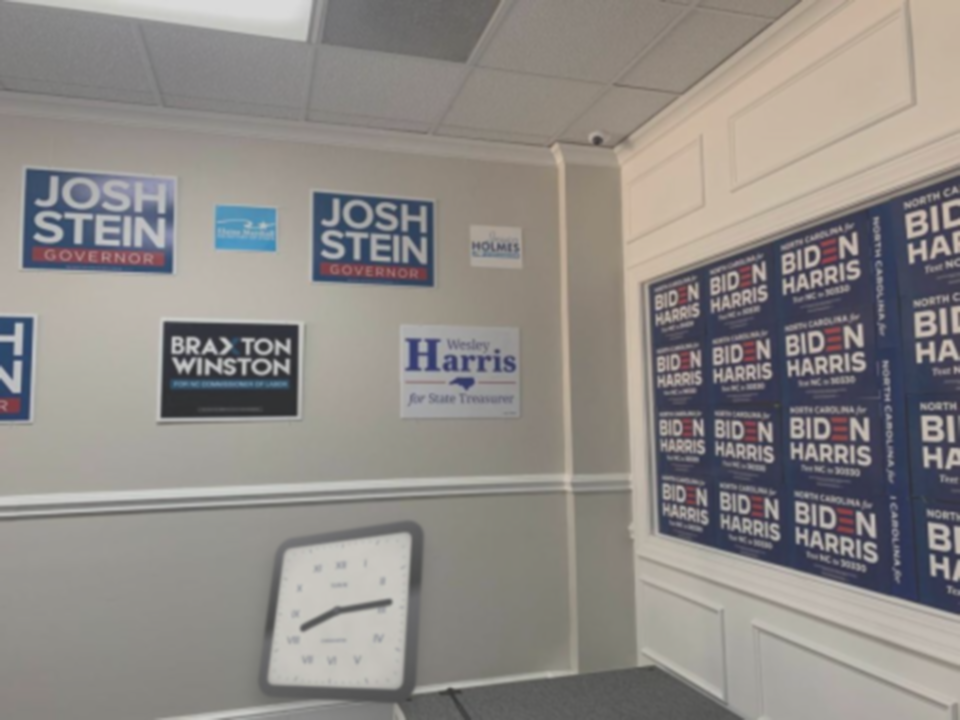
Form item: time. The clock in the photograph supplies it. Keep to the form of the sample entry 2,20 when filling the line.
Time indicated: 8,14
